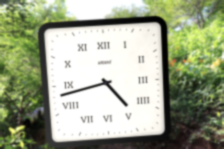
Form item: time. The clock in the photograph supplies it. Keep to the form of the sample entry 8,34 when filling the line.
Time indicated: 4,43
